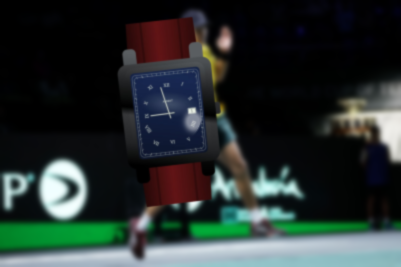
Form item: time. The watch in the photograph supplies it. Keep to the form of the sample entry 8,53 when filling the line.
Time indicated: 8,58
